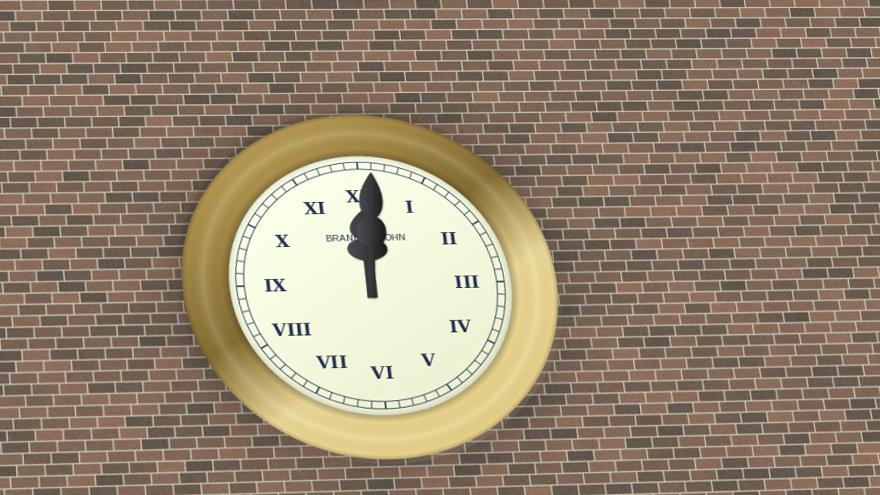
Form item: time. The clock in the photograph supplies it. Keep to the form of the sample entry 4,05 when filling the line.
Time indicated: 12,01
